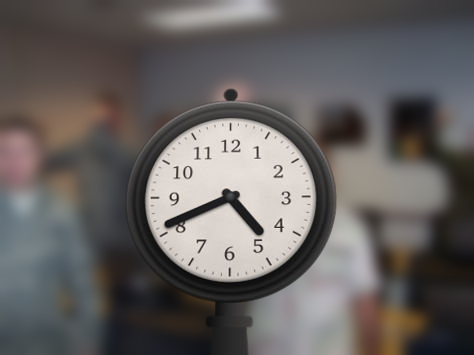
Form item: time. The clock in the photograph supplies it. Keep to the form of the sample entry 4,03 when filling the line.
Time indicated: 4,41
